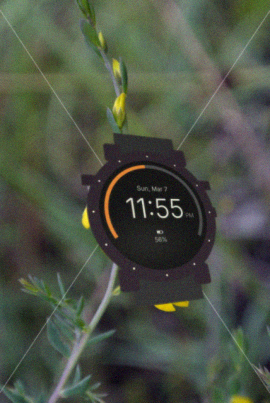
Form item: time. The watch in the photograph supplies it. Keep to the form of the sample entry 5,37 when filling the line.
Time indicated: 11,55
